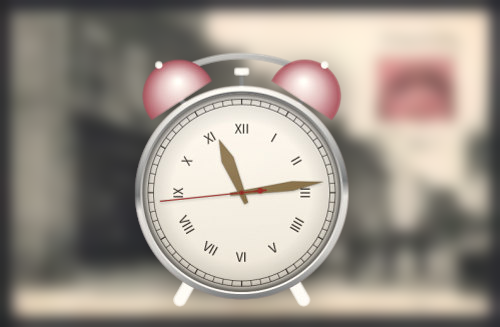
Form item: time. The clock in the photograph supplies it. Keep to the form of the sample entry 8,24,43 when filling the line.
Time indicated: 11,13,44
